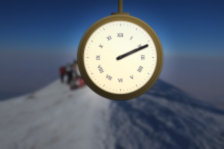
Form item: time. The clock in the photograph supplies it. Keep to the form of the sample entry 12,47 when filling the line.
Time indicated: 2,11
